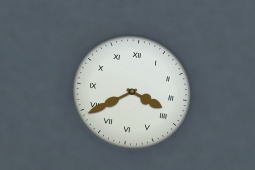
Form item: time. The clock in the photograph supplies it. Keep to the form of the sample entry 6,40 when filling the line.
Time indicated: 3,39
